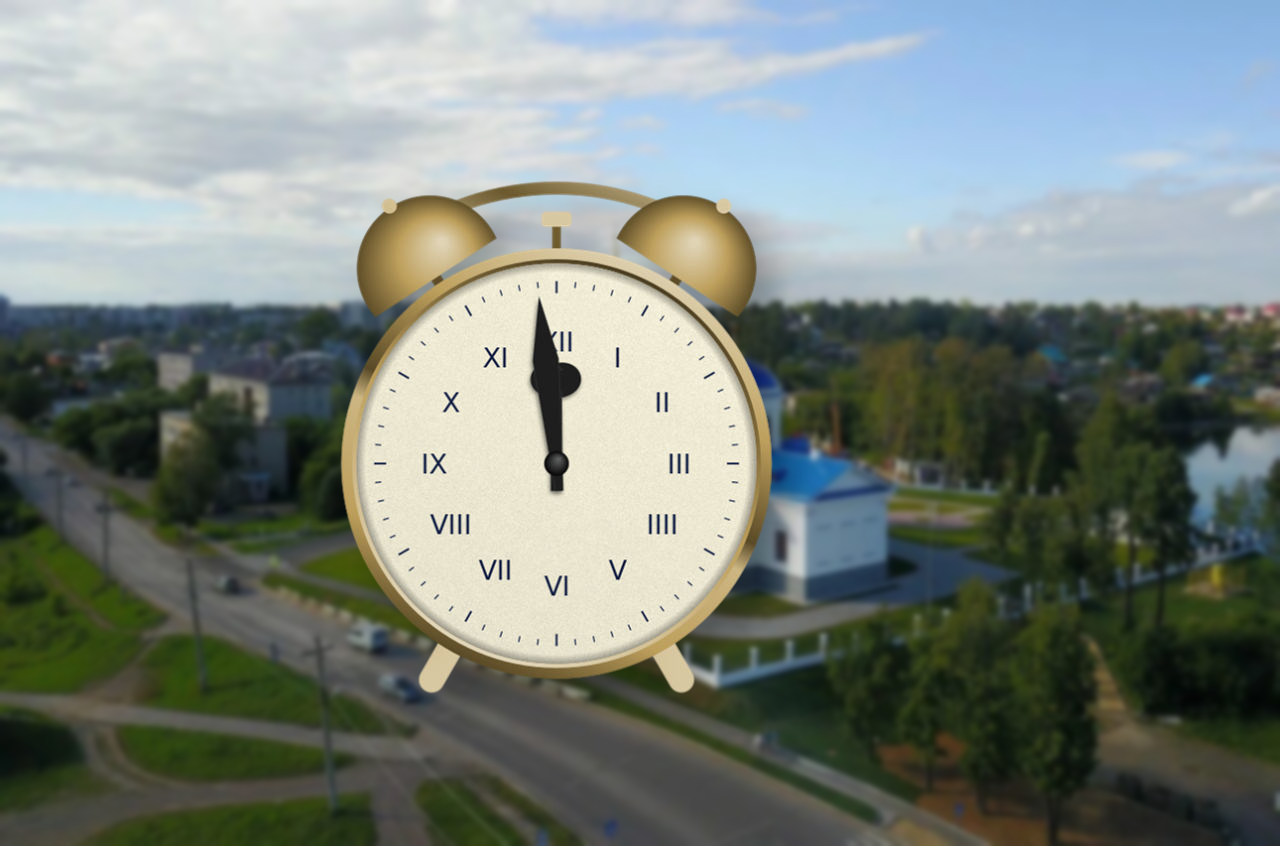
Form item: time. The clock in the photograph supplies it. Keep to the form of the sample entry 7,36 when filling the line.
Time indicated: 11,59
